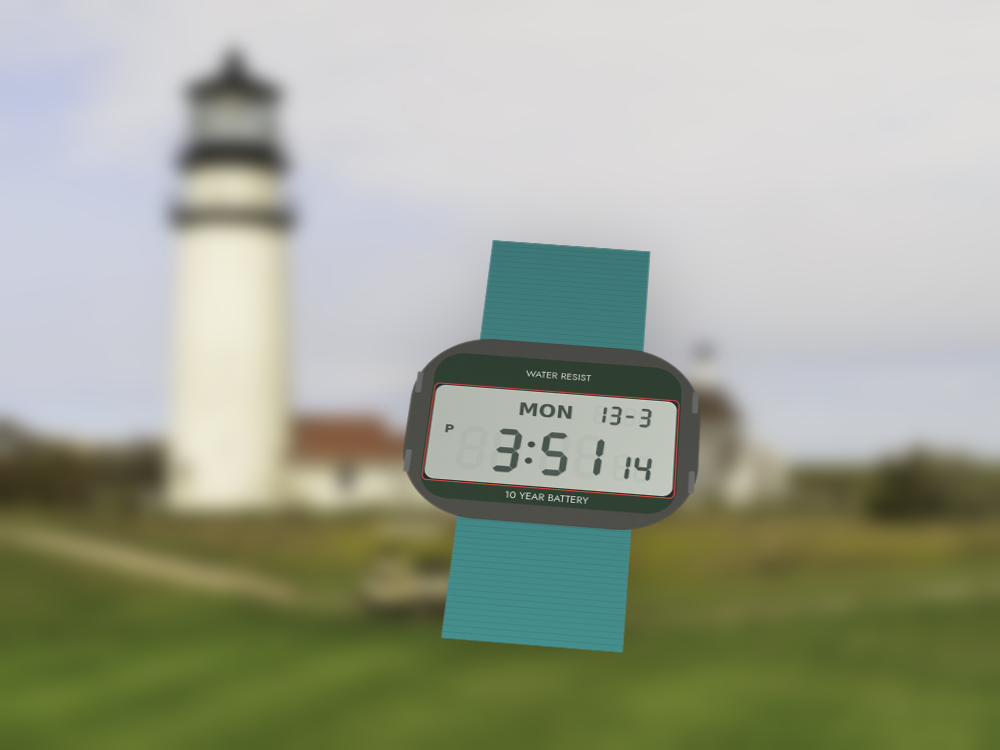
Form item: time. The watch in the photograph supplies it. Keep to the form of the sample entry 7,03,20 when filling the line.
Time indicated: 3,51,14
